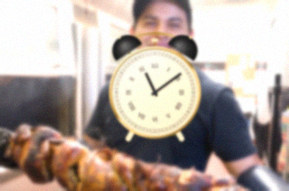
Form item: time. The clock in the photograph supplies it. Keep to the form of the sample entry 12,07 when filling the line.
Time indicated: 11,09
